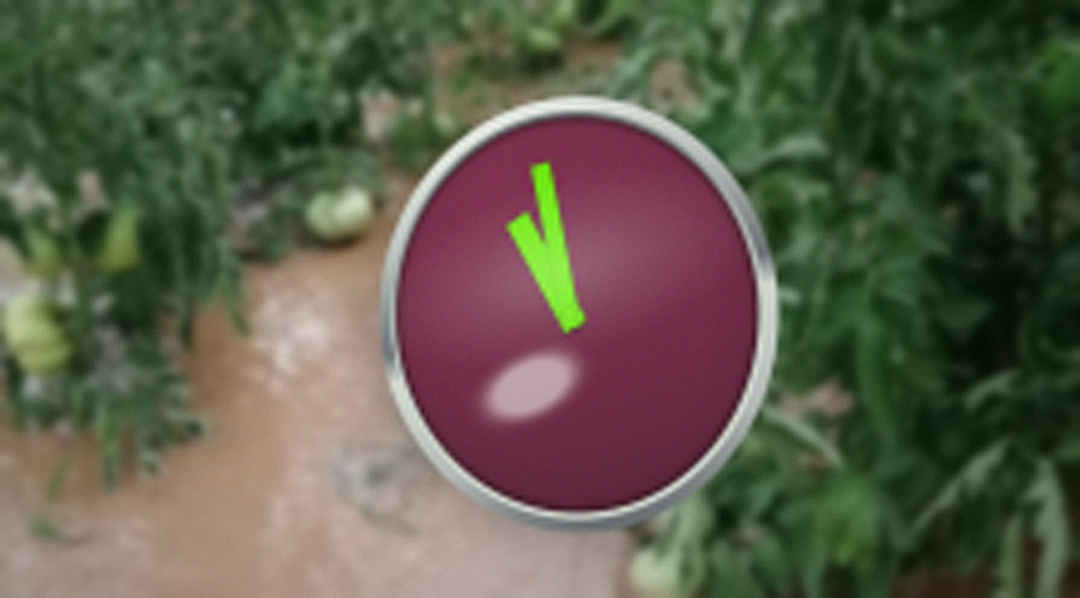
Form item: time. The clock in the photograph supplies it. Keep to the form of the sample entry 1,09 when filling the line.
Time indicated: 10,58
